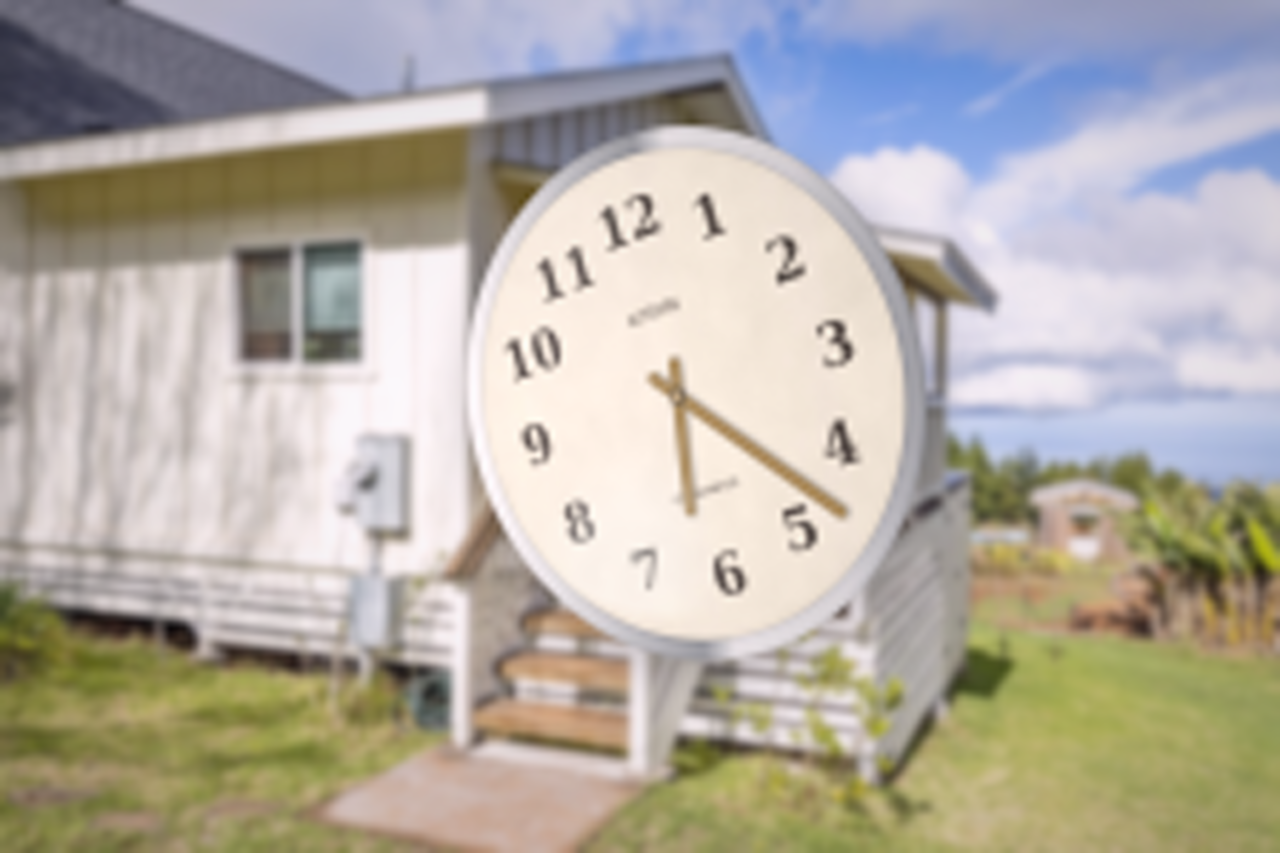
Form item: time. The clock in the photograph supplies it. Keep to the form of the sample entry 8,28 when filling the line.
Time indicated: 6,23
